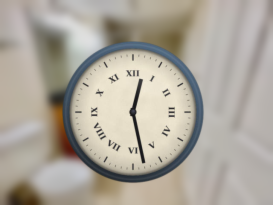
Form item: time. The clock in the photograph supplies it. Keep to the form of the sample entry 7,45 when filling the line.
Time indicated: 12,28
